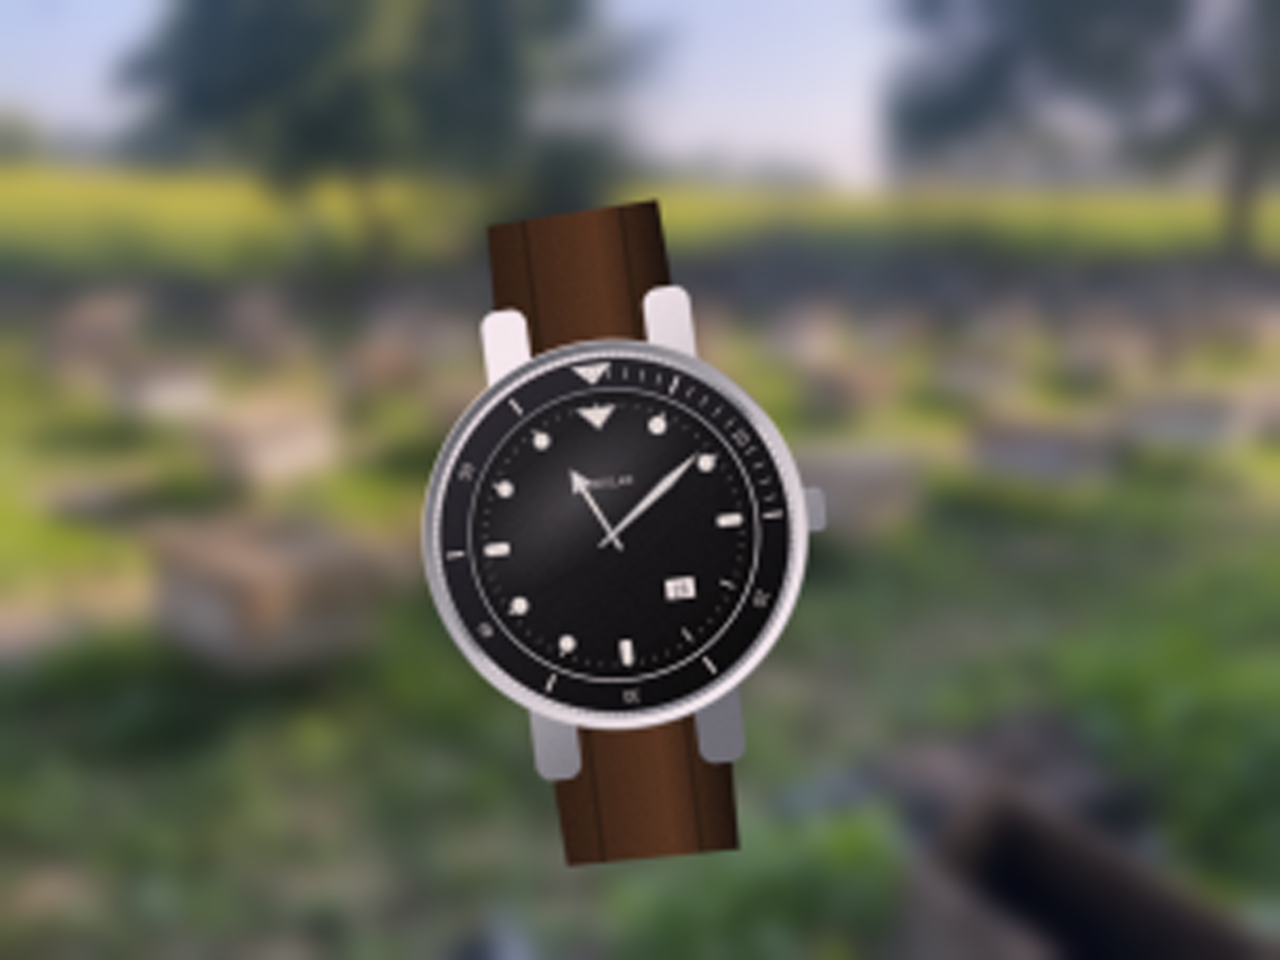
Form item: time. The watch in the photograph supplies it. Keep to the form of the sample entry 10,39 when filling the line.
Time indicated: 11,09
